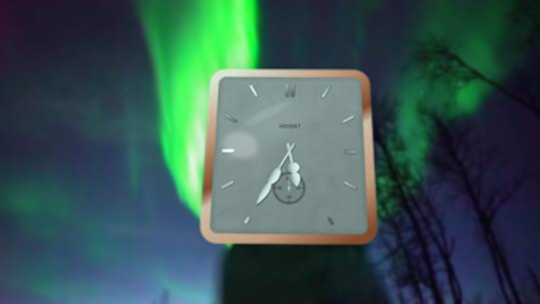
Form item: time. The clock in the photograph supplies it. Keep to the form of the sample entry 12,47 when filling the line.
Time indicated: 5,35
